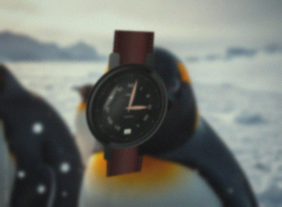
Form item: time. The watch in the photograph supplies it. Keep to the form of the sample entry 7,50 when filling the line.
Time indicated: 3,02
